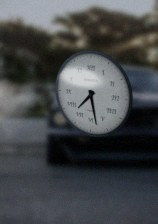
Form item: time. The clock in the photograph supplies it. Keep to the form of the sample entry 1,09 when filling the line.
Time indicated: 7,28
